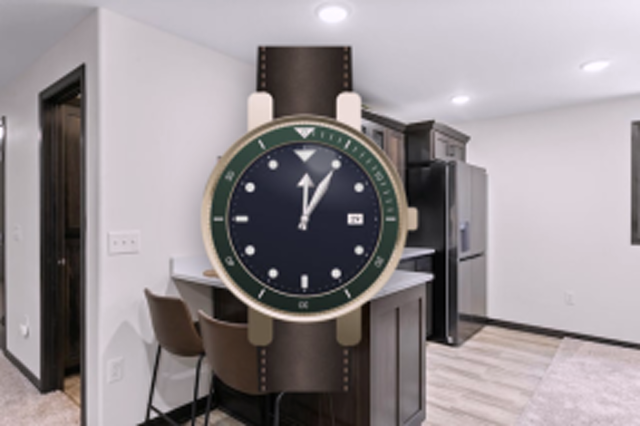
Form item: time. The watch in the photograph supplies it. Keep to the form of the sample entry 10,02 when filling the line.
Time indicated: 12,05
